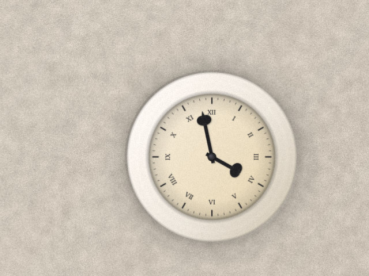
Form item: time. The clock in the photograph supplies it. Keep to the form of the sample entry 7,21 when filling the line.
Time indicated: 3,58
